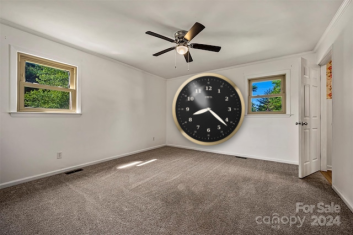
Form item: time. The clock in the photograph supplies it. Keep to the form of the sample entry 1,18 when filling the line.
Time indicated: 8,22
